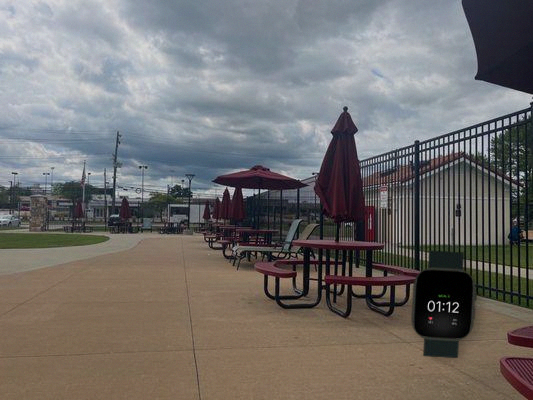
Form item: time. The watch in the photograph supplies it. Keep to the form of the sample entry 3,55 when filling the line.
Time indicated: 1,12
